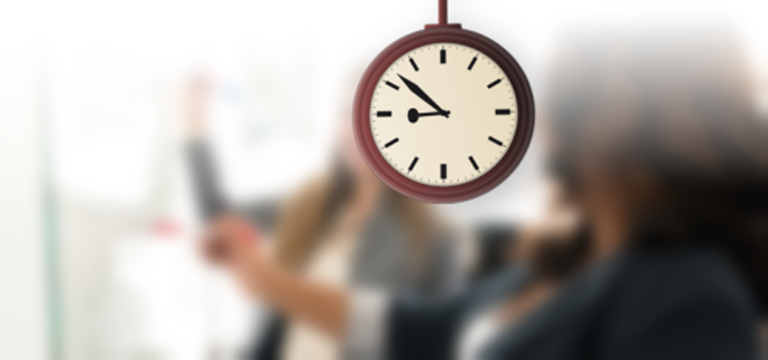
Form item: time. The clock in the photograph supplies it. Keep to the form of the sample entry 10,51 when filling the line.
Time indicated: 8,52
